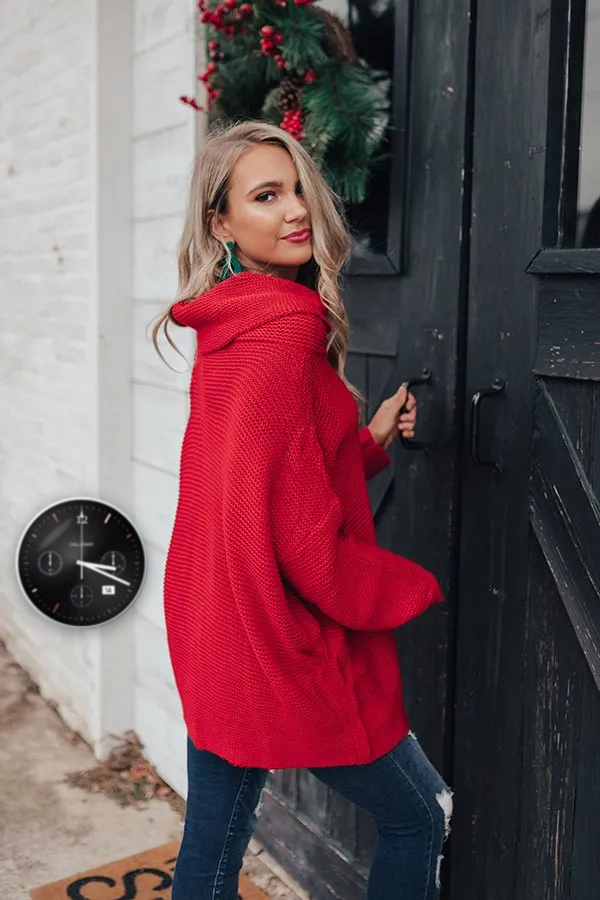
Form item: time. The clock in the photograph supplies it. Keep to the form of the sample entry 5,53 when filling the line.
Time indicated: 3,19
